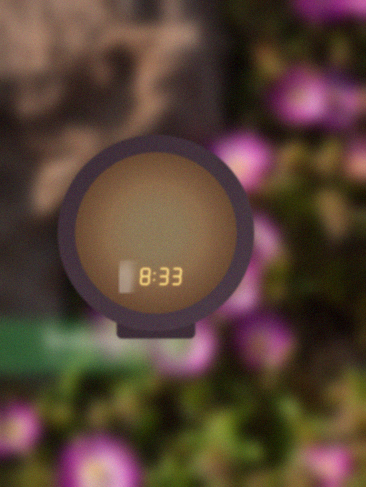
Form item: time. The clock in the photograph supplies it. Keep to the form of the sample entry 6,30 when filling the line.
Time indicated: 8,33
